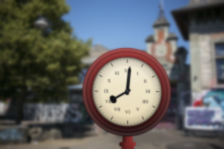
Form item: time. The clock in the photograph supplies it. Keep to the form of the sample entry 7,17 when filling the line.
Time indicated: 8,01
